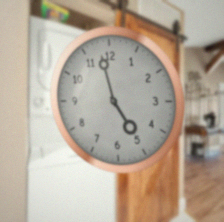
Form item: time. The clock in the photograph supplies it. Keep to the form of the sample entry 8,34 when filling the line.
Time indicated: 4,58
